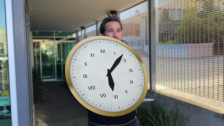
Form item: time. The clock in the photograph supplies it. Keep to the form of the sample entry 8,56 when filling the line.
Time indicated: 6,08
